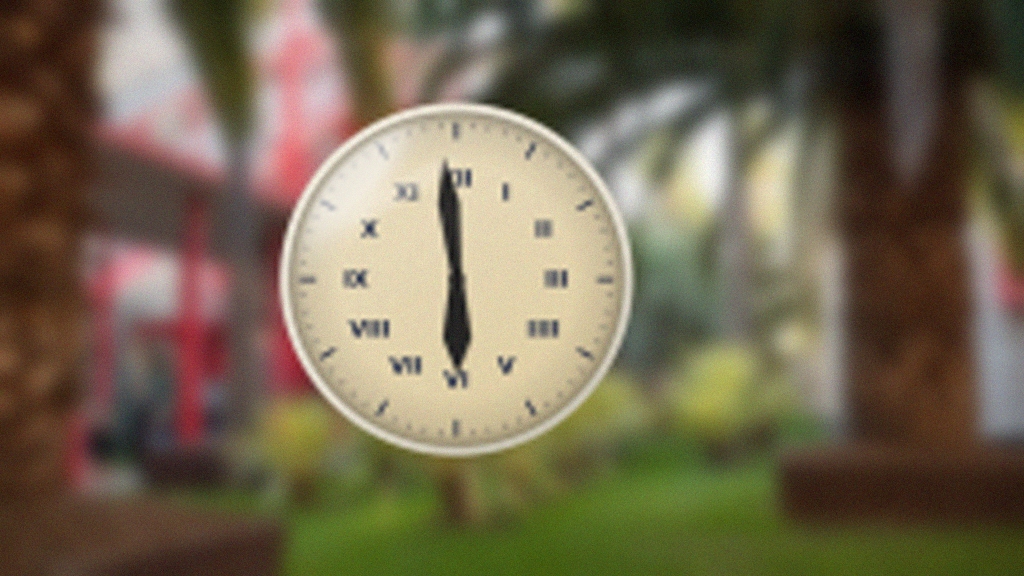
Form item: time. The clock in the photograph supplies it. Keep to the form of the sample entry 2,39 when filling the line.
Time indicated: 5,59
